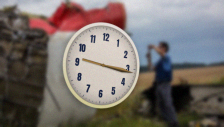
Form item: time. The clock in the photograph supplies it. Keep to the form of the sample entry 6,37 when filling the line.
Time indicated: 9,16
